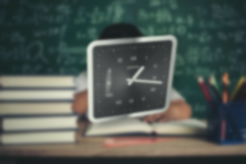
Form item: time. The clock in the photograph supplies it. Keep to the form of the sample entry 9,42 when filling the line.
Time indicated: 1,17
